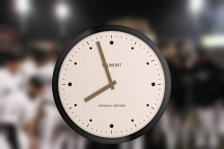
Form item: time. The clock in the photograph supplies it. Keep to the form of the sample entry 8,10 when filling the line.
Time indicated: 7,57
